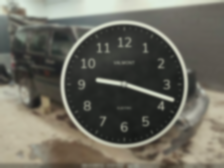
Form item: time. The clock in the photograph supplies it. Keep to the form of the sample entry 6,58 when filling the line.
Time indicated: 9,18
